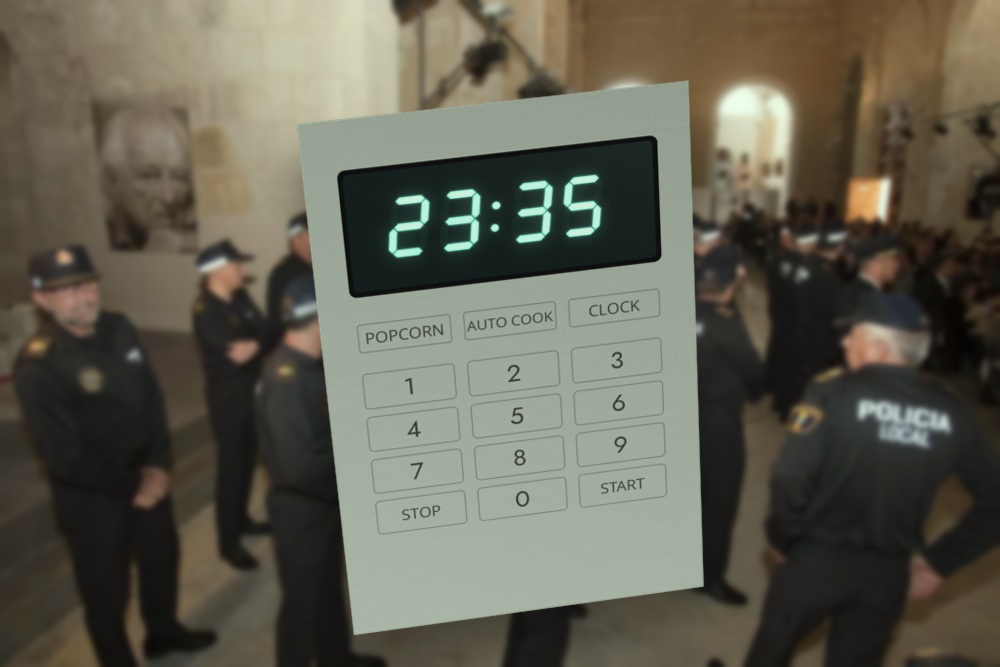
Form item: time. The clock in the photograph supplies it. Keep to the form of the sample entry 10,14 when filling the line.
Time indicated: 23,35
